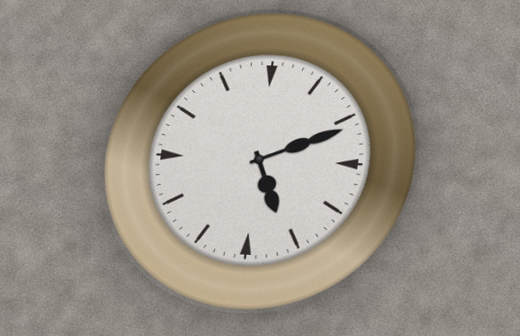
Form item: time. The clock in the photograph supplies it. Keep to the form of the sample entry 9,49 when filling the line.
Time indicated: 5,11
